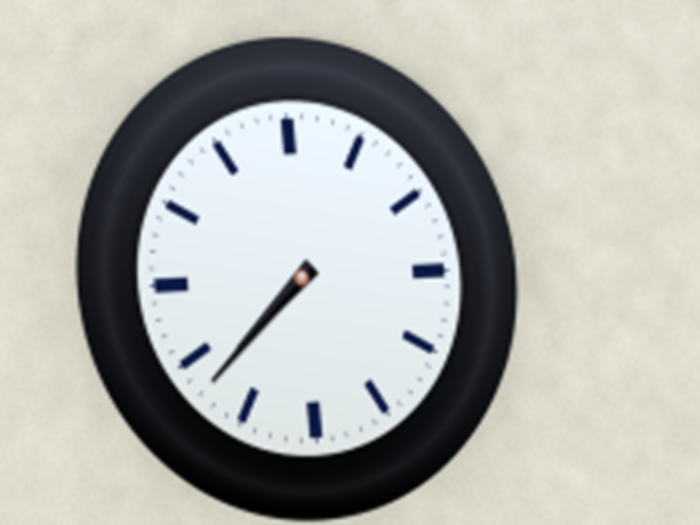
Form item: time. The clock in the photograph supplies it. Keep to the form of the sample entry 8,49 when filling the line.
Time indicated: 7,38
